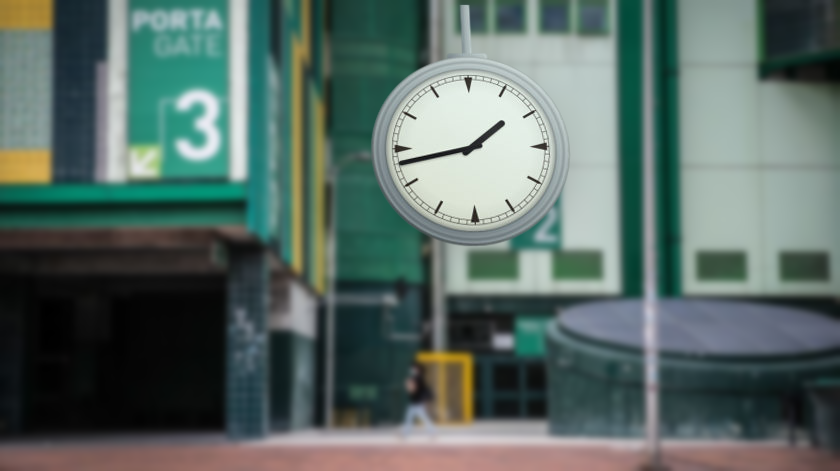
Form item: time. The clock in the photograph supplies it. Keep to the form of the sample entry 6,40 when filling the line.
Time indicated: 1,43
